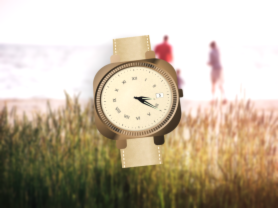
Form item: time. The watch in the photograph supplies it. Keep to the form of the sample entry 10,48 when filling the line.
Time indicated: 3,21
